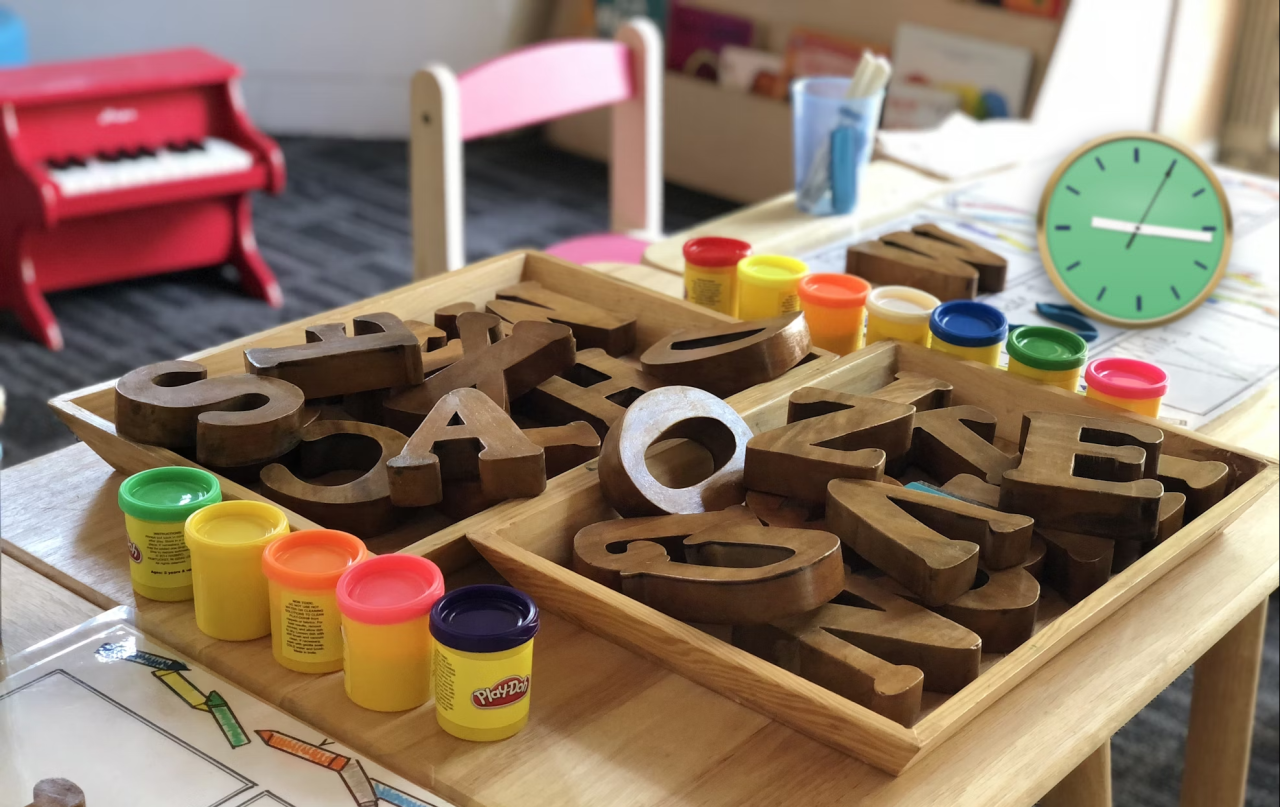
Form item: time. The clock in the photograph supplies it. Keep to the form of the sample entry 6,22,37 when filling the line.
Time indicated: 9,16,05
